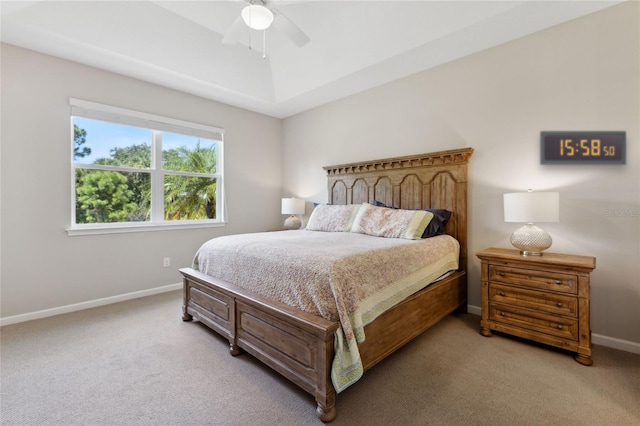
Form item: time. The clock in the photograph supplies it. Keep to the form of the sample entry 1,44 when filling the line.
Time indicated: 15,58
